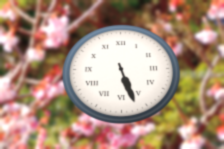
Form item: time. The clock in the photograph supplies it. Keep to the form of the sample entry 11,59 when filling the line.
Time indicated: 5,27
